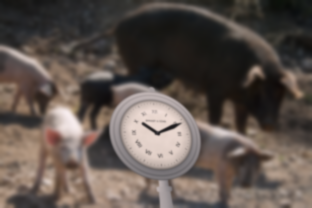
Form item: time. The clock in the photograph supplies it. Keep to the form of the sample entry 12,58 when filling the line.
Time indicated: 10,11
